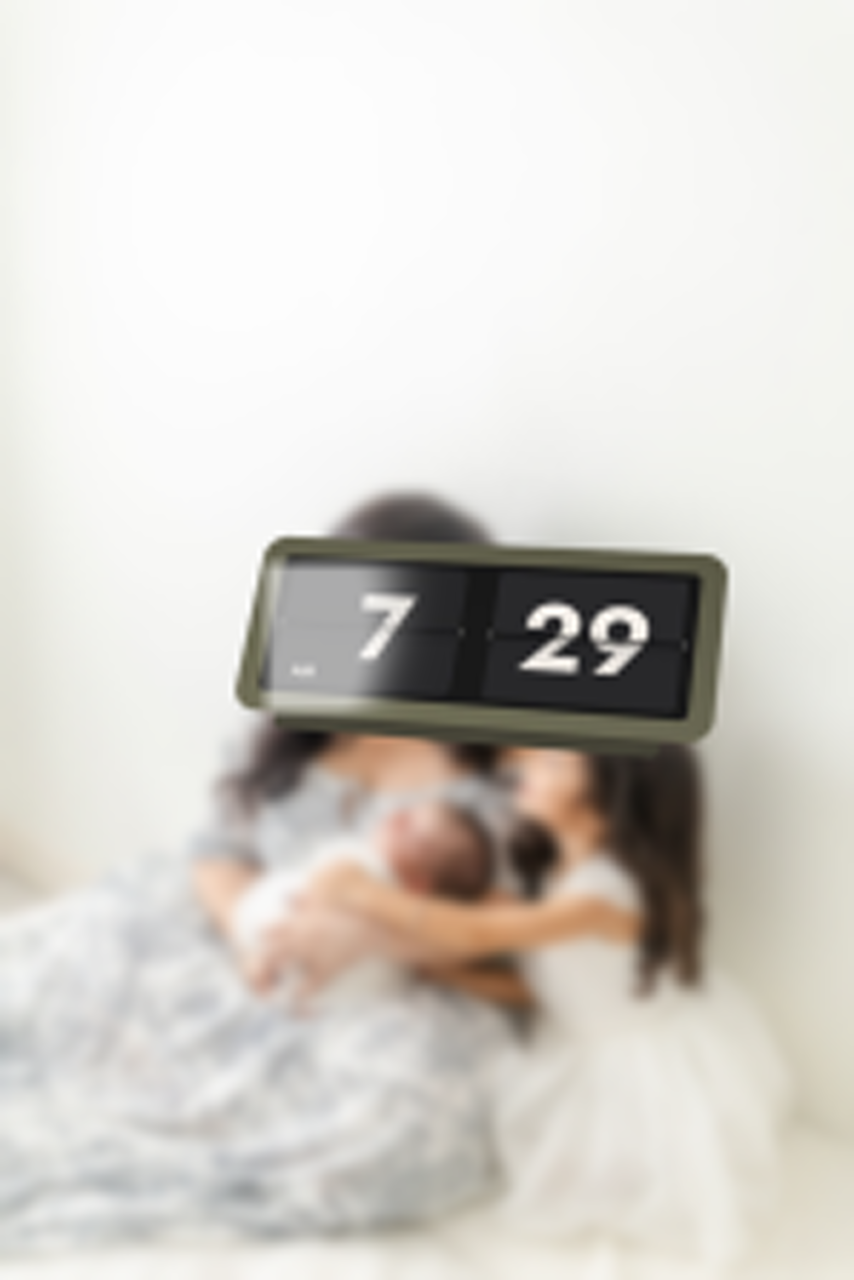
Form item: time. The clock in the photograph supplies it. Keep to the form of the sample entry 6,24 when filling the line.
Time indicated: 7,29
